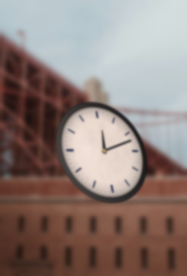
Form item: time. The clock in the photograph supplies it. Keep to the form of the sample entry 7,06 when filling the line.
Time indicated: 12,12
